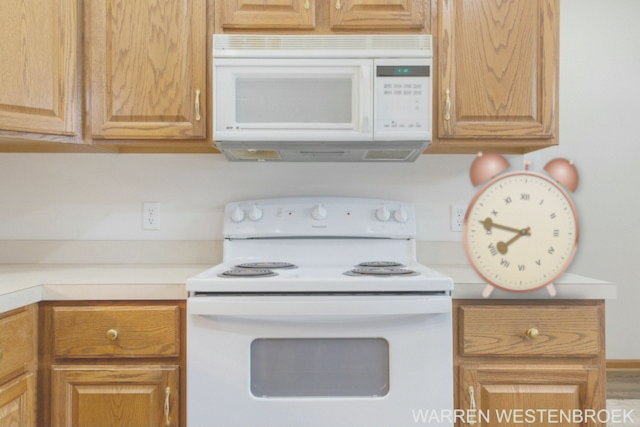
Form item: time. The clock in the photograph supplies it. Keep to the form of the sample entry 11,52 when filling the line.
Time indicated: 7,47
